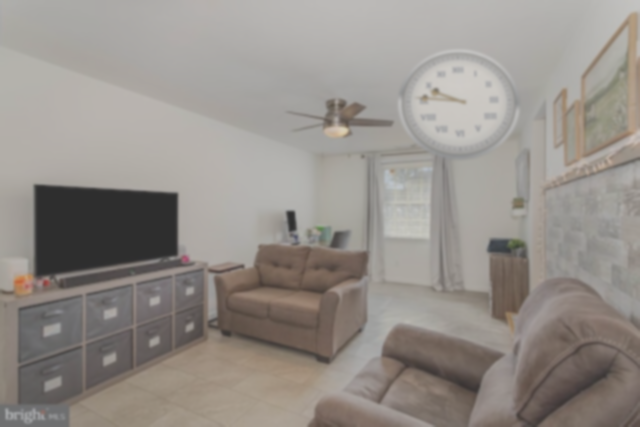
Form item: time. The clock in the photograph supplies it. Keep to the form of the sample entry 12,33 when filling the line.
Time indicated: 9,46
